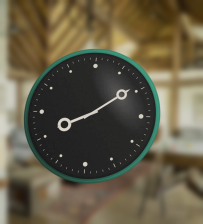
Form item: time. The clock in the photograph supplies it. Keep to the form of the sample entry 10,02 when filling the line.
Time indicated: 8,09
